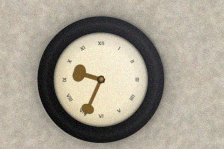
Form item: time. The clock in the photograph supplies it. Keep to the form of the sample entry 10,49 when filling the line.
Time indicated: 9,34
